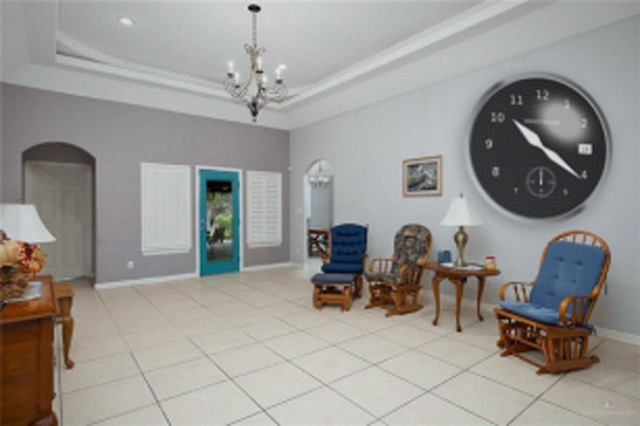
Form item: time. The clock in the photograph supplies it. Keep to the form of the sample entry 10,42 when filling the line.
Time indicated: 10,21
